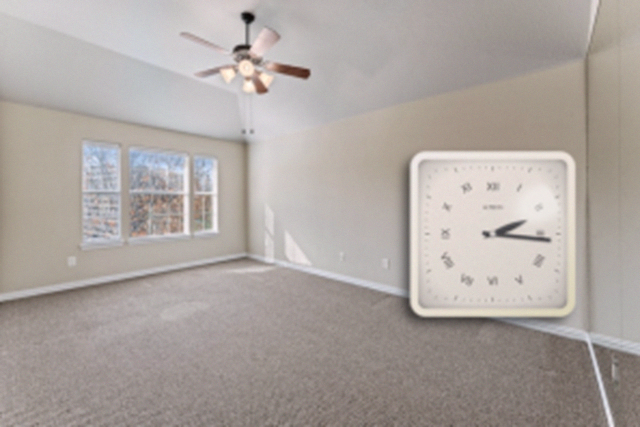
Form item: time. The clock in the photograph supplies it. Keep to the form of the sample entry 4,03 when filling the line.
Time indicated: 2,16
